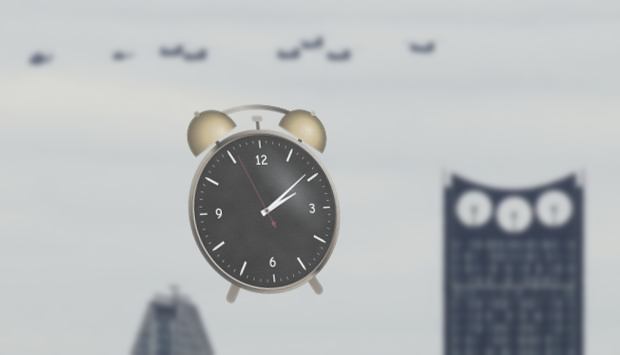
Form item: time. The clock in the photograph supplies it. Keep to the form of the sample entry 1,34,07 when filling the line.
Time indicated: 2,08,56
